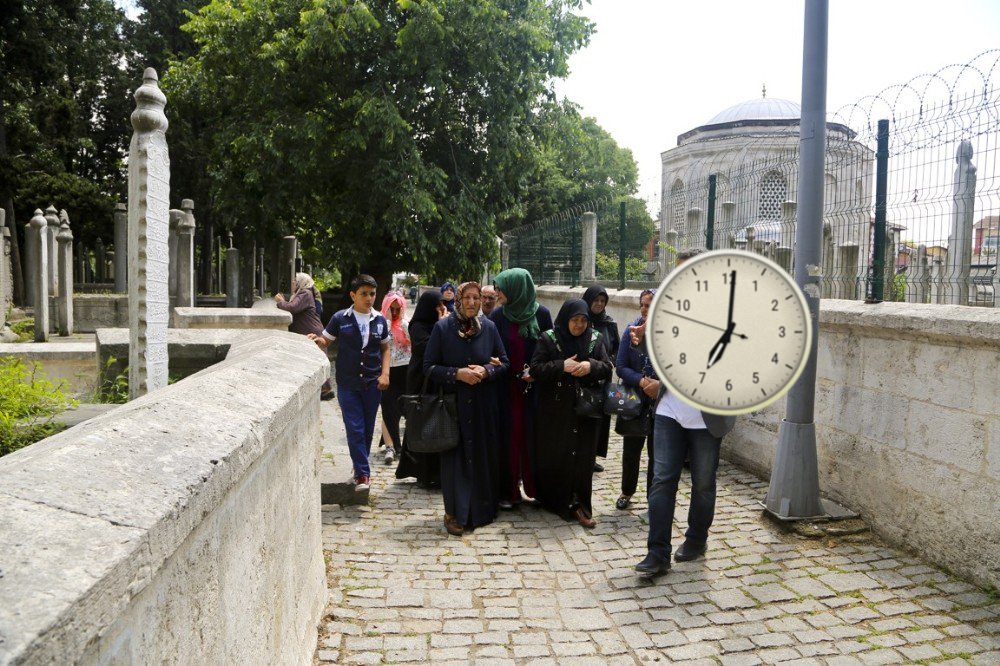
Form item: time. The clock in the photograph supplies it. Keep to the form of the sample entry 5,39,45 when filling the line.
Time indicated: 7,00,48
